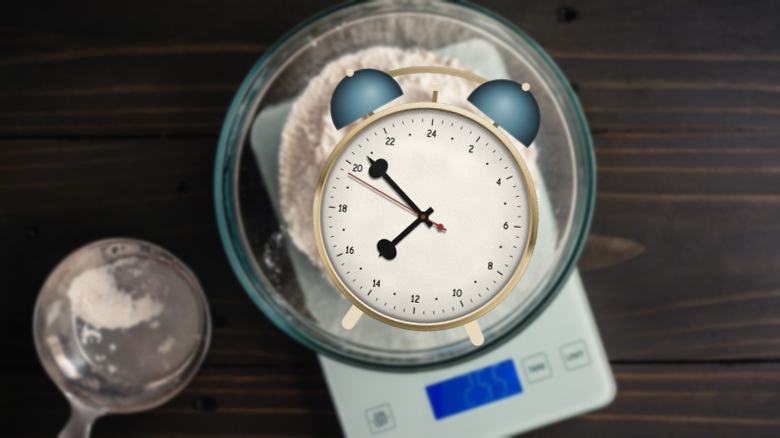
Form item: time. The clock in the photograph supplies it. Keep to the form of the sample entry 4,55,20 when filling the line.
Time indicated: 14,51,49
